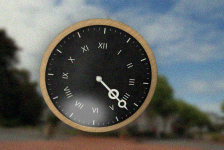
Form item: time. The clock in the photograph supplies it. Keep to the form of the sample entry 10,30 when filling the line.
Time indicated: 4,22
